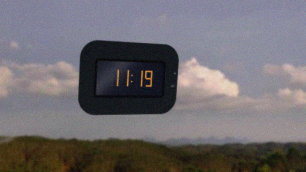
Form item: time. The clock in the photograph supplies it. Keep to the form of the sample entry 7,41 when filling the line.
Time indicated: 11,19
